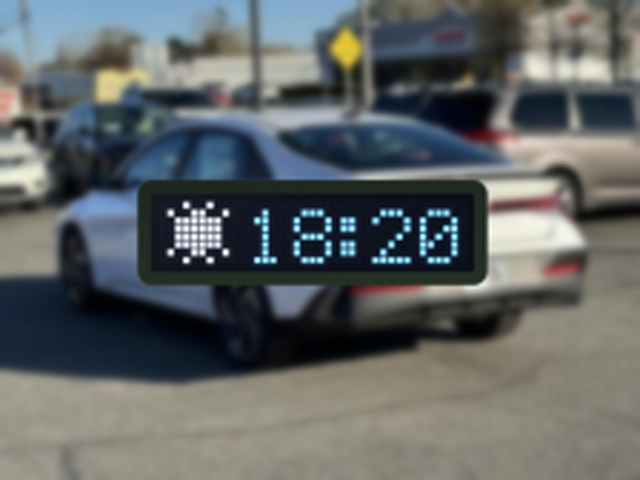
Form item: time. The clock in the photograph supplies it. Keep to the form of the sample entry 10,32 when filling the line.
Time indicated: 18,20
